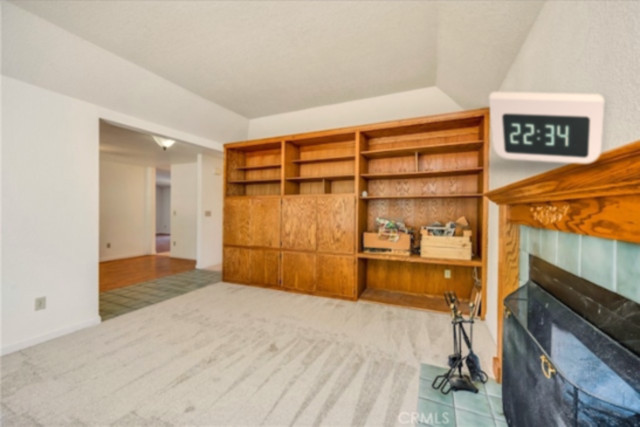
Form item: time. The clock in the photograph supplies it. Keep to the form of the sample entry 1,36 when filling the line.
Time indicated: 22,34
